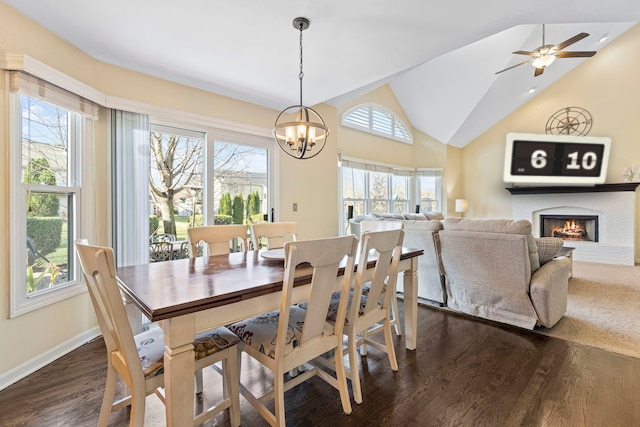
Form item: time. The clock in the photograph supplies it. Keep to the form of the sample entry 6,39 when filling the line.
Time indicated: 6,10
